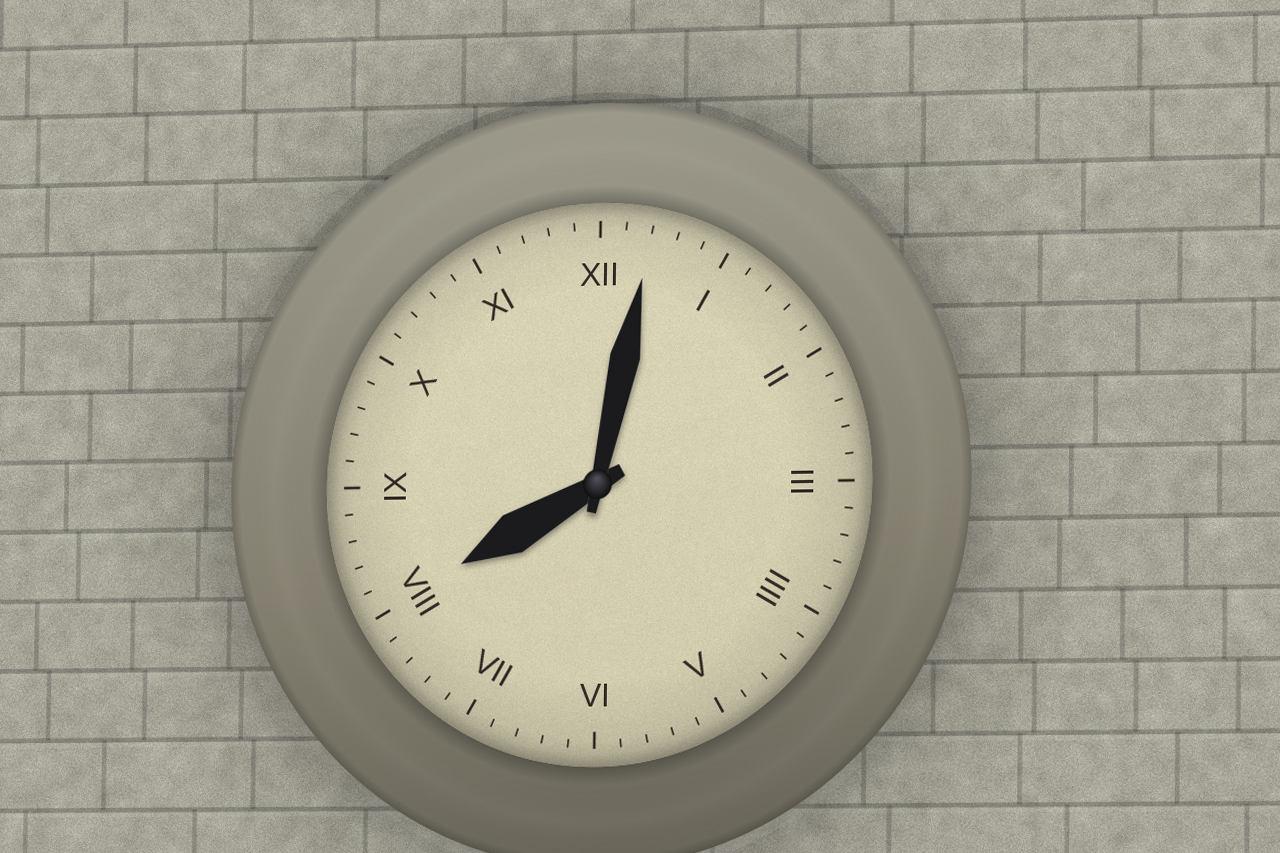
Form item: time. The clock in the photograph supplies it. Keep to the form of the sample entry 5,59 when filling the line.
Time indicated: 8,02
